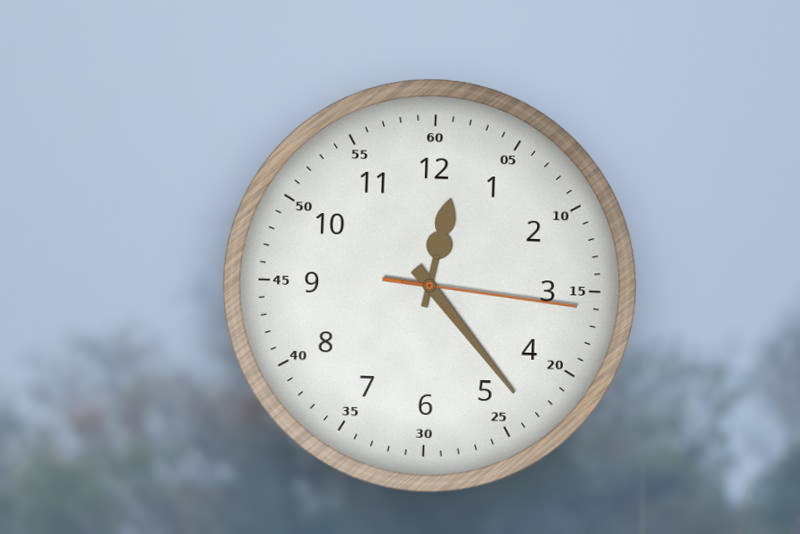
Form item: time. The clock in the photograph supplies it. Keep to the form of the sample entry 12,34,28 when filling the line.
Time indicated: 12,23,16
